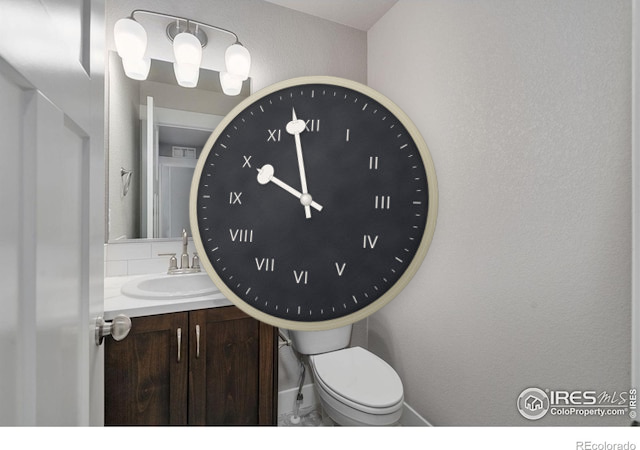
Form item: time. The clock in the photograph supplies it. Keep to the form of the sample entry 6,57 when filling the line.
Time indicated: 9,58
